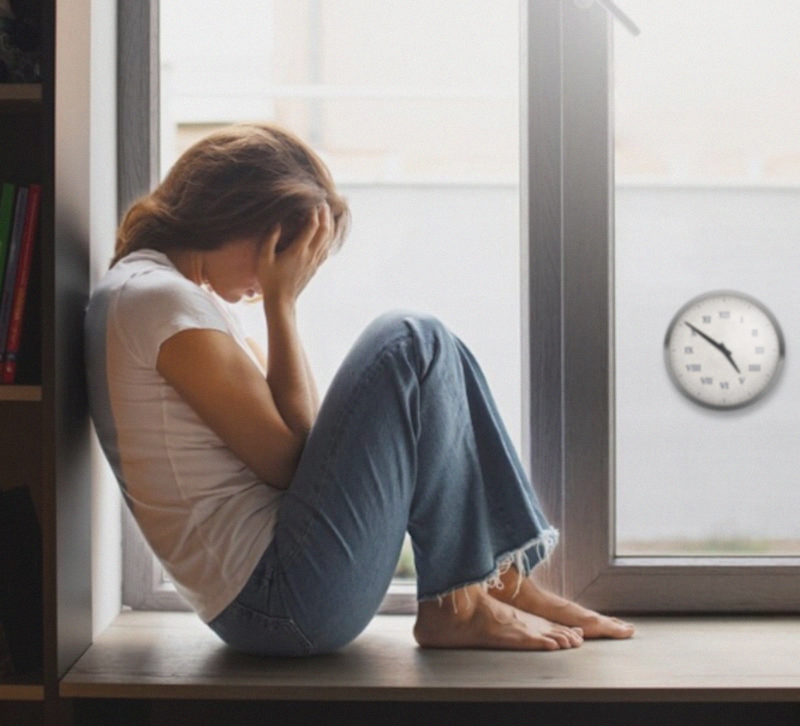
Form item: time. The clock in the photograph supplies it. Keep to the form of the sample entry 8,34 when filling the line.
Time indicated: 4,51
